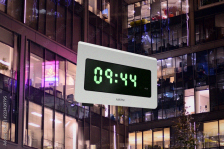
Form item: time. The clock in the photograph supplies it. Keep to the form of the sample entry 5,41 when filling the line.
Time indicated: 9,44
